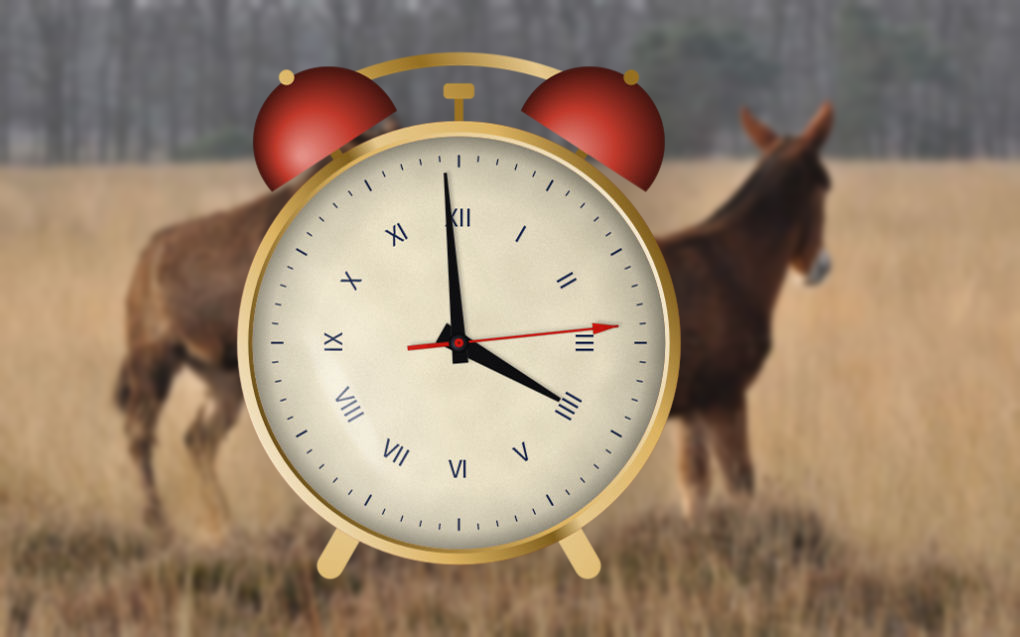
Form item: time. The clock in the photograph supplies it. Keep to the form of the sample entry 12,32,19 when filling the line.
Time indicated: 3,59,14
